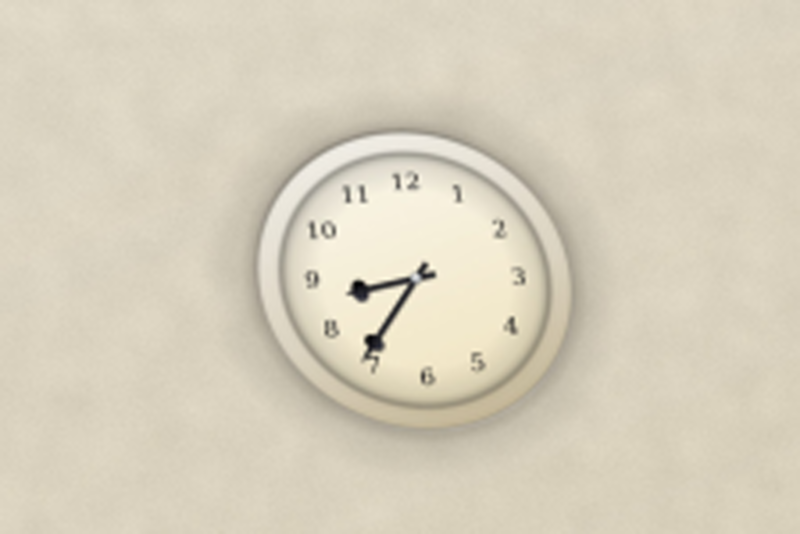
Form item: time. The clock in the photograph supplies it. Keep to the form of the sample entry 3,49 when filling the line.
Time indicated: 8,36
